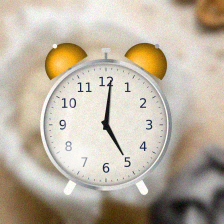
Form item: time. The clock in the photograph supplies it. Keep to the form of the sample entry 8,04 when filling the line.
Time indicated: 5,01
